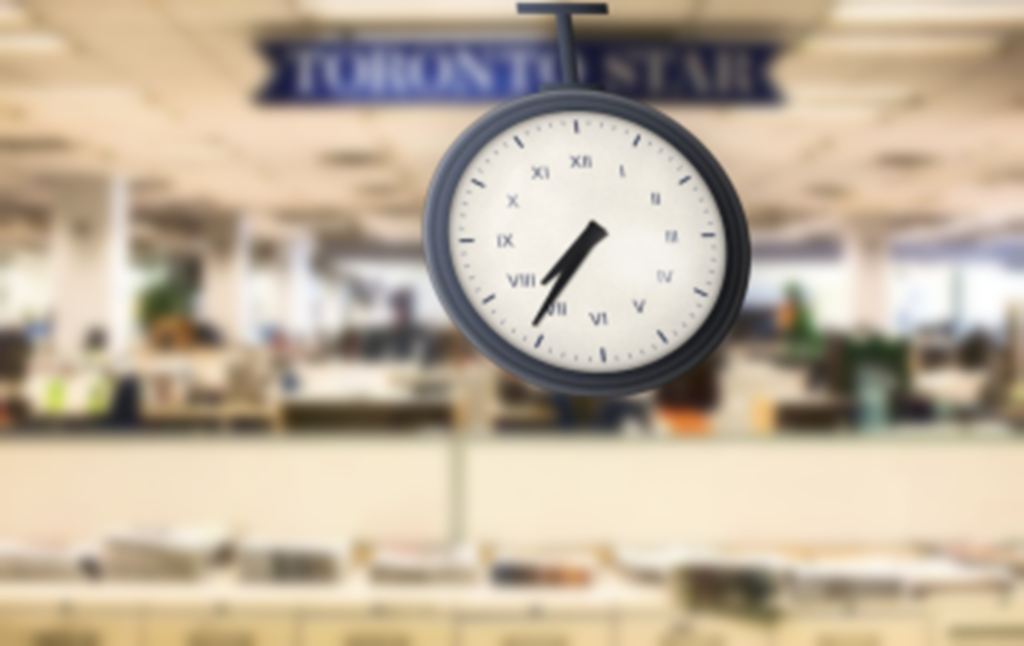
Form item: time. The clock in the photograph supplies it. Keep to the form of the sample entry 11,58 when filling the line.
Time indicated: 7,36
